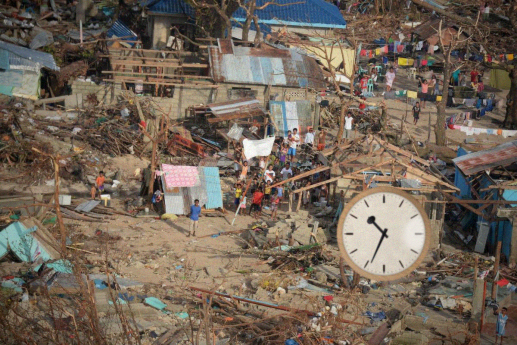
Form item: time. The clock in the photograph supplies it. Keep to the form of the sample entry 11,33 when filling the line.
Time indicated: 10,34
